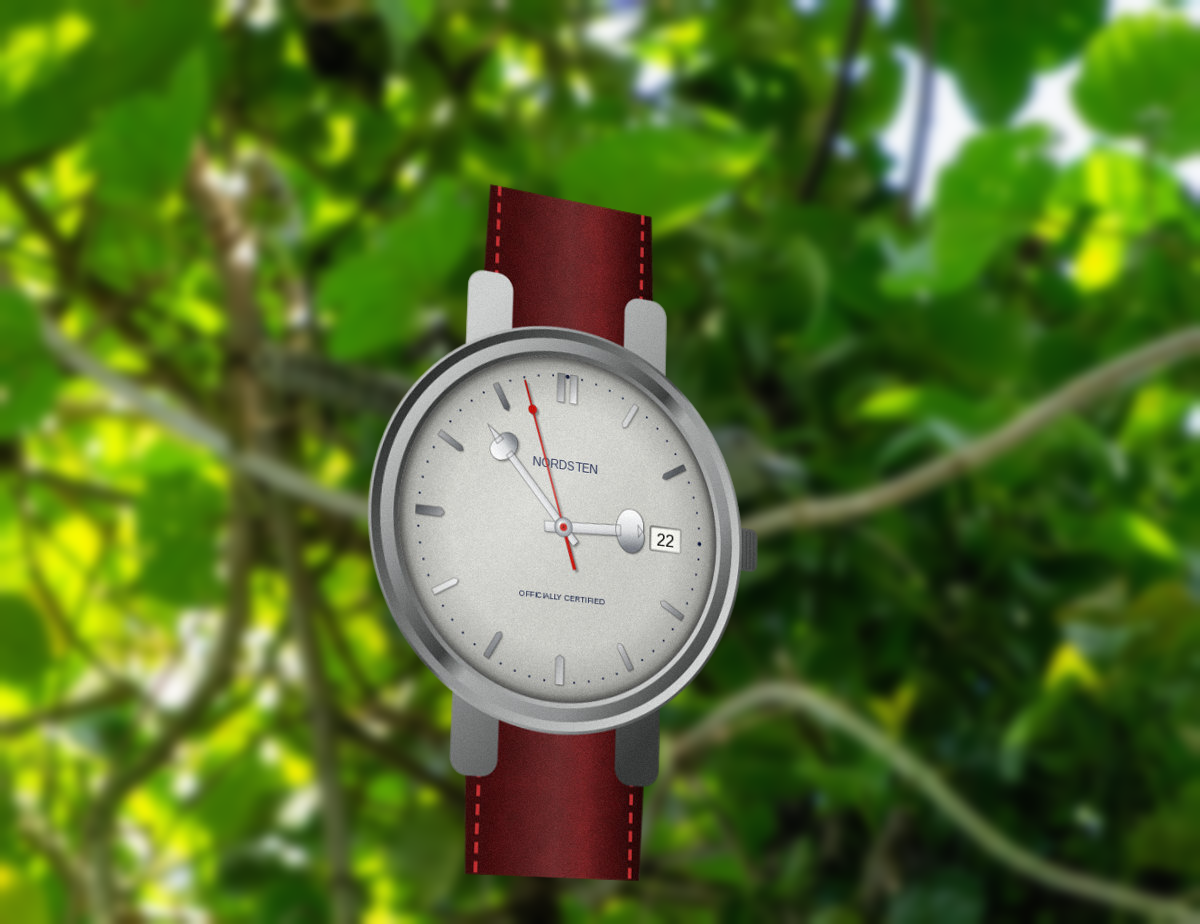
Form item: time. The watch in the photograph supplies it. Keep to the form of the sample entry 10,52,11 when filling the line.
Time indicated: 2,52,57
